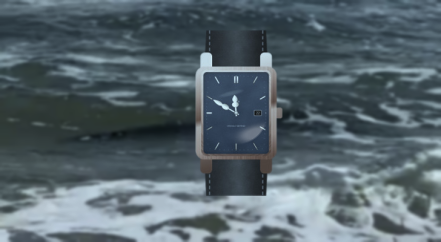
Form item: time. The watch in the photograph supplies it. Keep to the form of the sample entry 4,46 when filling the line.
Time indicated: 11,50
